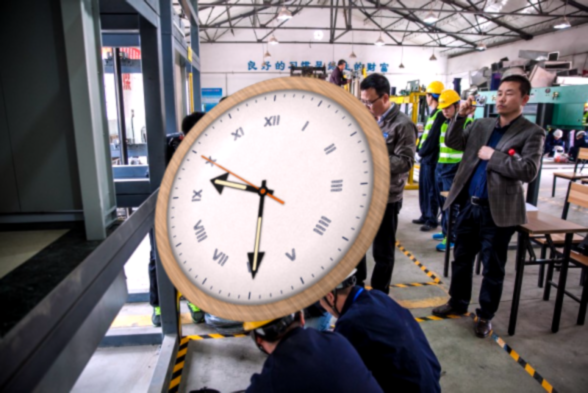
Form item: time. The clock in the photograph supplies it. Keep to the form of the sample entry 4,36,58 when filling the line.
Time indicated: 9,29,50
